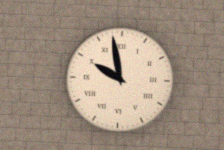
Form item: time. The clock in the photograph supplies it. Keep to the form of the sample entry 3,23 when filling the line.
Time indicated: 9,58
